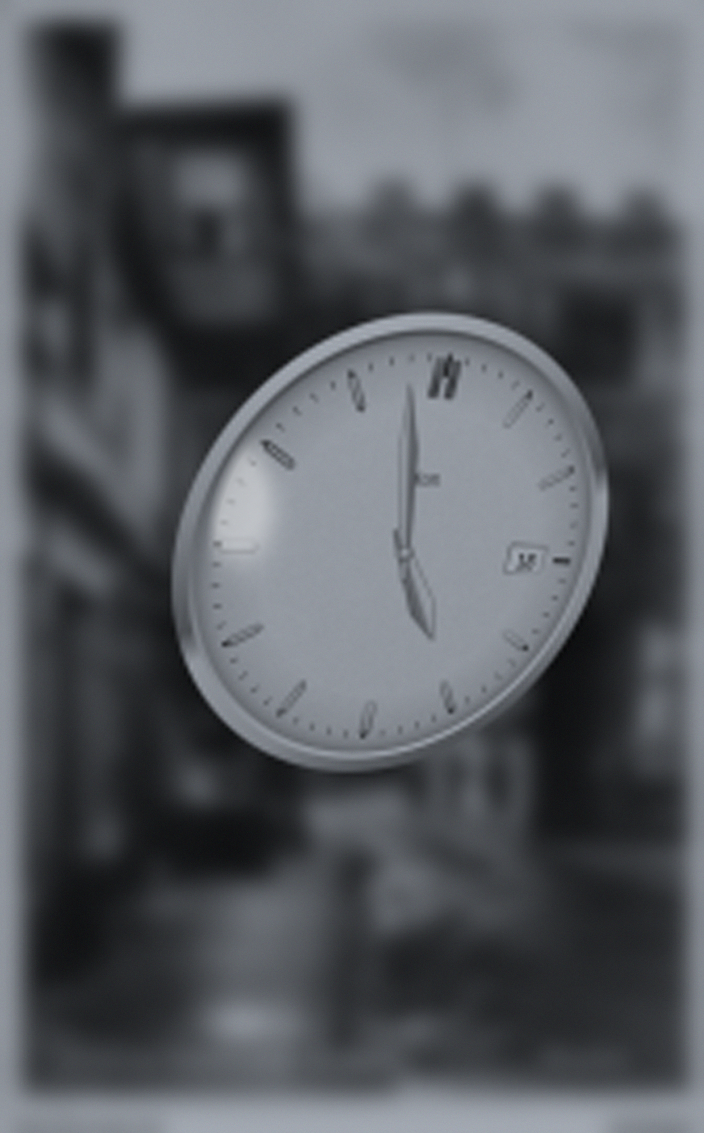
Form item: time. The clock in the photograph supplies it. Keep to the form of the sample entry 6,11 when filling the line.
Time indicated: 4,58
